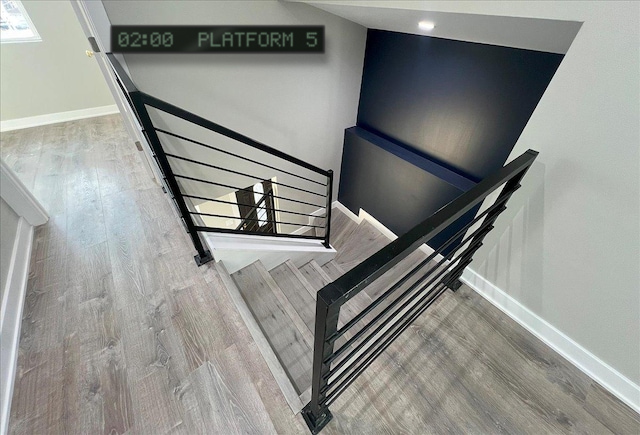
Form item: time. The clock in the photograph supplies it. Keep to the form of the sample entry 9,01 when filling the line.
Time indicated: 2,00
